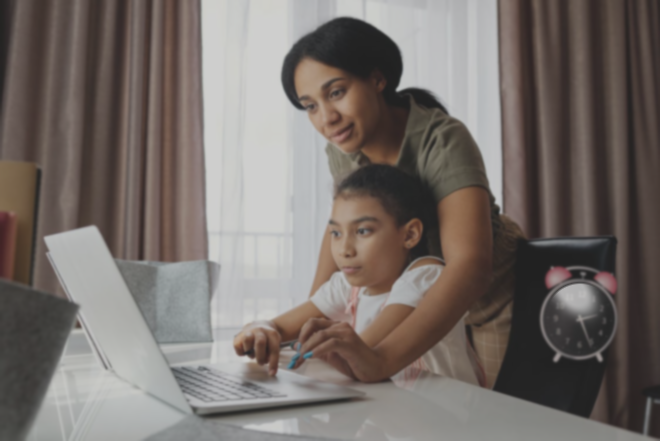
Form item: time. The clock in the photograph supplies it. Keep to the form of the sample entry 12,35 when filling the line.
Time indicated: 2,26
